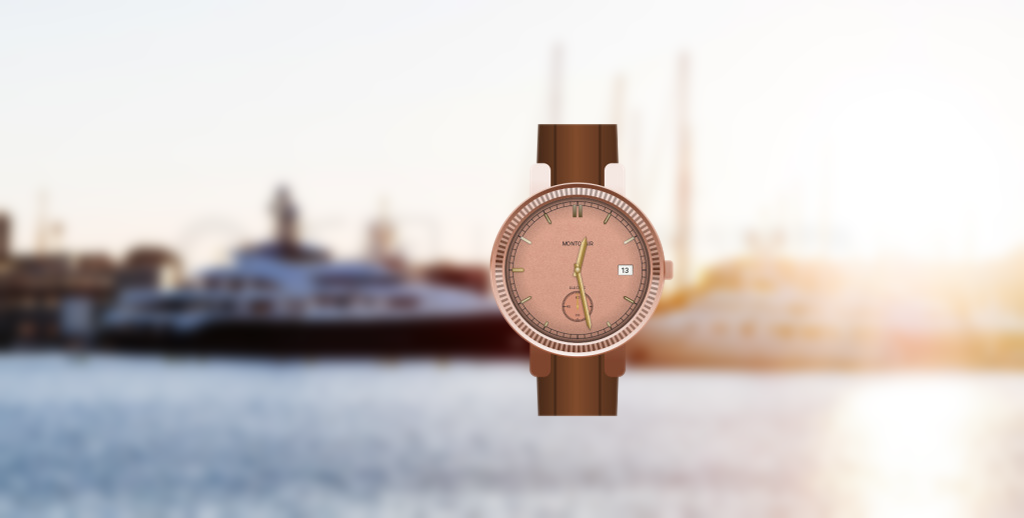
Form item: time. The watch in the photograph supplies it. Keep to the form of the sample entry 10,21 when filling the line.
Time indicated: 12,28
